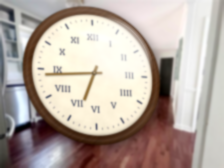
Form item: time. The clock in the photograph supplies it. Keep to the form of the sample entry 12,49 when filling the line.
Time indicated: 6,44
